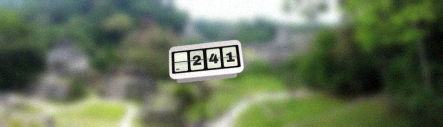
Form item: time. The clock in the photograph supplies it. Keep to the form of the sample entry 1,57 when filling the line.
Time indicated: 2,41
